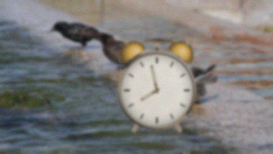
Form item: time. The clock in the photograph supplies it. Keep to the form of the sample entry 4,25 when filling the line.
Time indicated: 7,58
